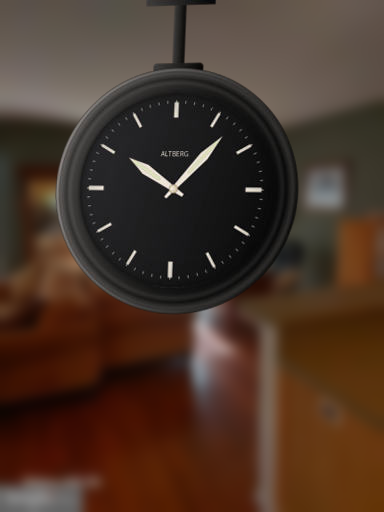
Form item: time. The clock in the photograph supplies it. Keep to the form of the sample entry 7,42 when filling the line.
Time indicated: 10,07
